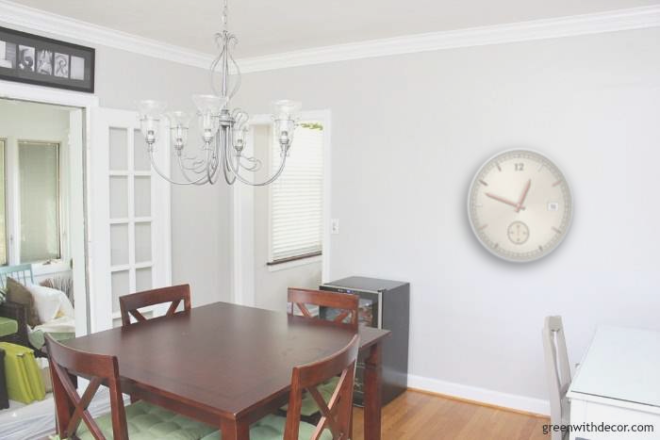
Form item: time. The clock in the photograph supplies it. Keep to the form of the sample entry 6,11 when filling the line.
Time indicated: 12,48
